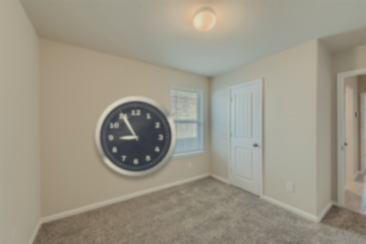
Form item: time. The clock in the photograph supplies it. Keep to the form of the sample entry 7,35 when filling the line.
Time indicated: 8,55
